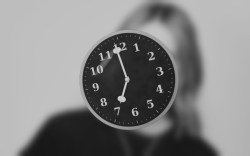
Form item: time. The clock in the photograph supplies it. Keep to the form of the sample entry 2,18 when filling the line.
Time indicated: 6,59
